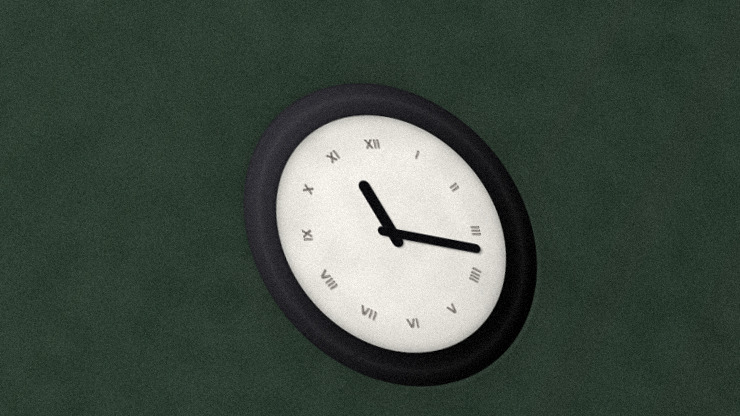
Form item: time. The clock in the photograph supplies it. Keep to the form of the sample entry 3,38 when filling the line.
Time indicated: 11,17
